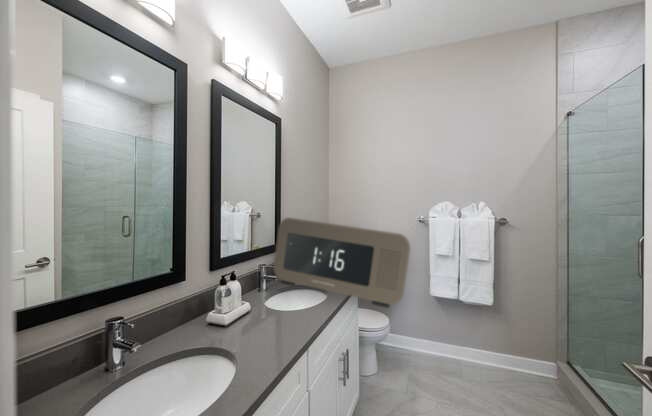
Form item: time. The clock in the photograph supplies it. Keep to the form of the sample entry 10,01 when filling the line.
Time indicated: 1,16
